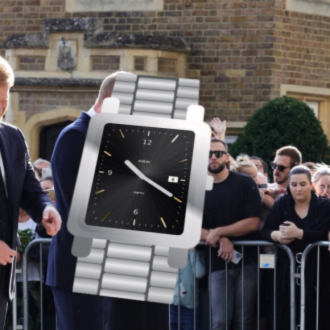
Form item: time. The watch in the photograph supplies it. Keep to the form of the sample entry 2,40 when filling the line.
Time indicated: 10,20
